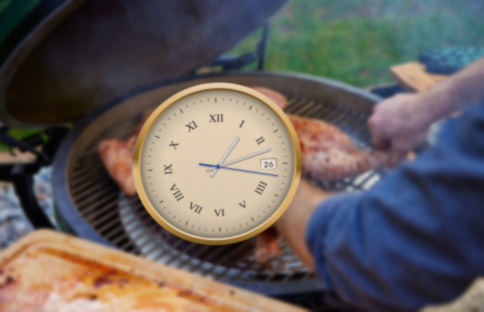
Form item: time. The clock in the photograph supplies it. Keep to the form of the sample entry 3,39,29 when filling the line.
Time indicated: 1,12,17
